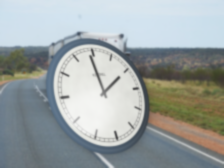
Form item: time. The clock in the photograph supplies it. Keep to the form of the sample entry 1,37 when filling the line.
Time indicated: 1,59
